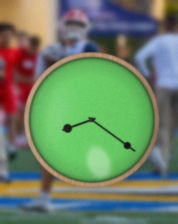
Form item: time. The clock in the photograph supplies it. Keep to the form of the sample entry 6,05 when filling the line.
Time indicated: 8,21
